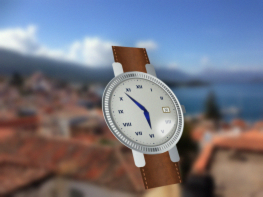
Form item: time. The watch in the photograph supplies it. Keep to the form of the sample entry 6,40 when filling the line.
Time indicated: 5,53
